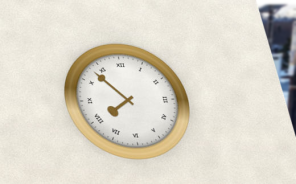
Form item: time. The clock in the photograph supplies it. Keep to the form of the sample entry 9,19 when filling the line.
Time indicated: 7,53
